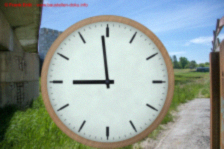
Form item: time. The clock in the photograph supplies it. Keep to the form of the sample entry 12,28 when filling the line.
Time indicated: 8,59
